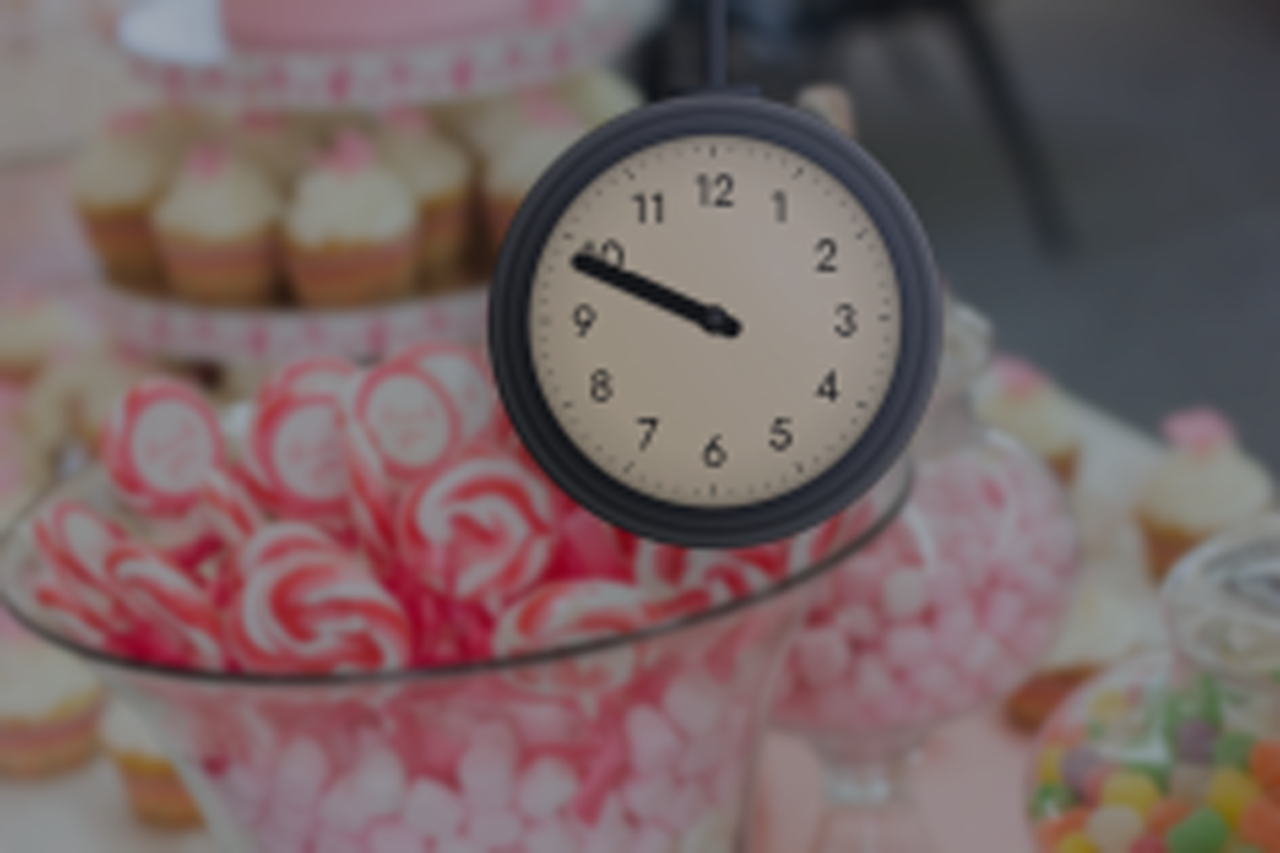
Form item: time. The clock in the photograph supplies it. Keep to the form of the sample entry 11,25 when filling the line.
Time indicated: 9,49
